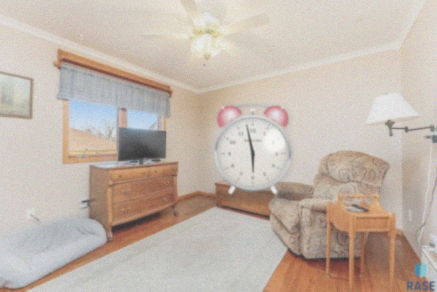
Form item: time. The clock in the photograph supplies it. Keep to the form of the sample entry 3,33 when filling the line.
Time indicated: 5,58
